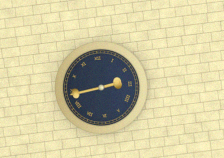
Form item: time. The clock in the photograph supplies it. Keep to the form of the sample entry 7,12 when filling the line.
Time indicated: 2,44
